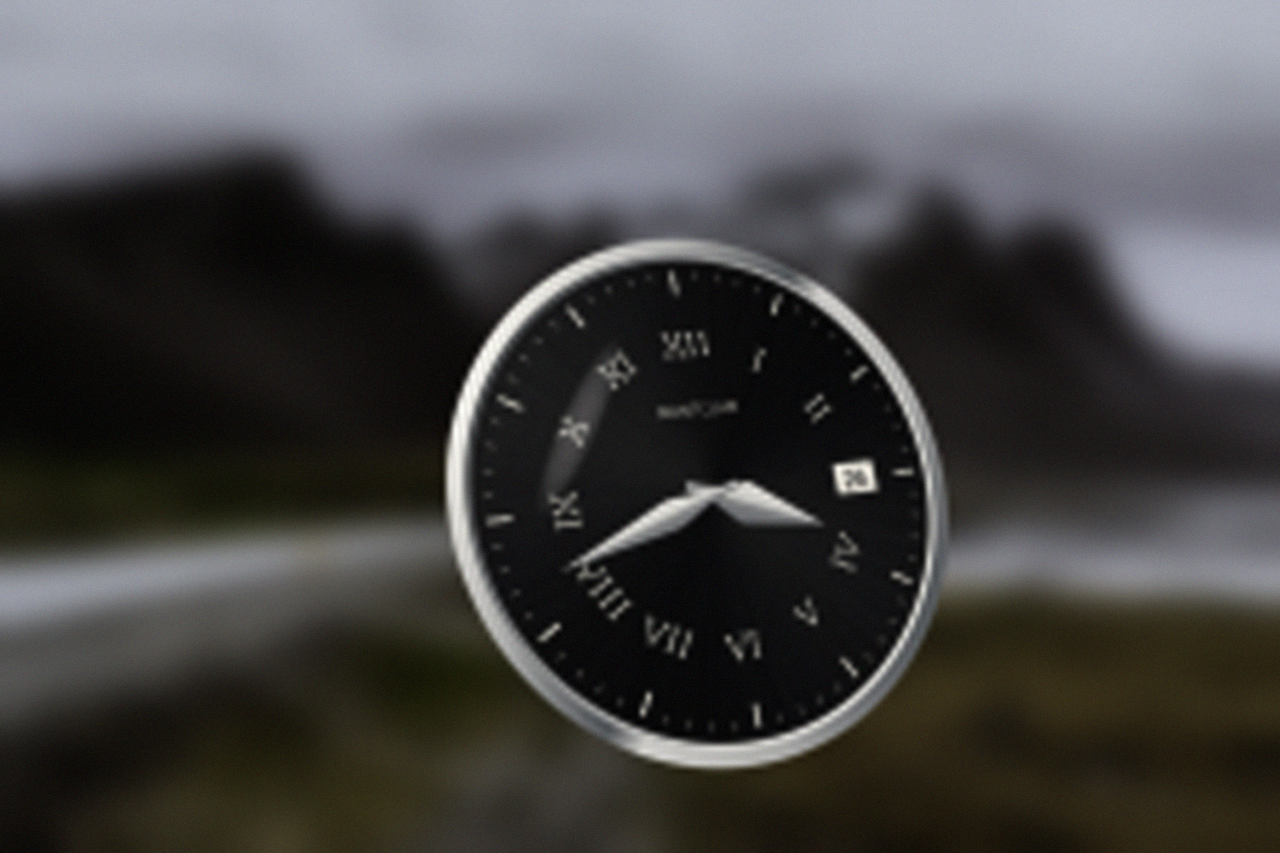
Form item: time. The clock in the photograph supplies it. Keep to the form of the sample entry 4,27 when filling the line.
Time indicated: 3,42
